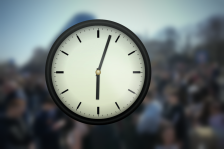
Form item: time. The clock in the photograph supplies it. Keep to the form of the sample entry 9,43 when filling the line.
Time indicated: 6,03
